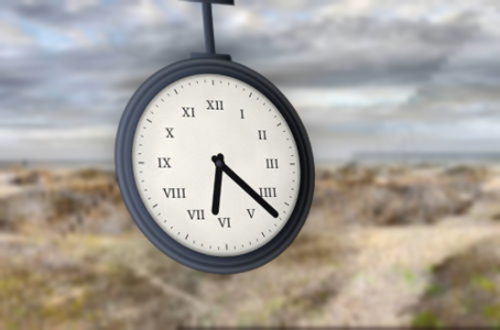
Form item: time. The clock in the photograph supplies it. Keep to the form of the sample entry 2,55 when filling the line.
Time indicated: 6,22
